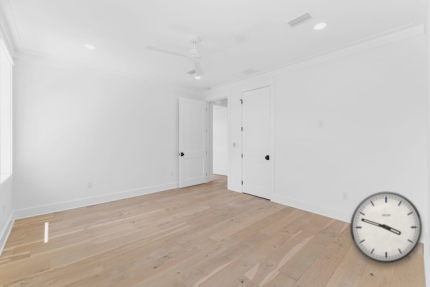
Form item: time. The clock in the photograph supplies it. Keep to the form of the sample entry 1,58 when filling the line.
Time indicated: 3,48
